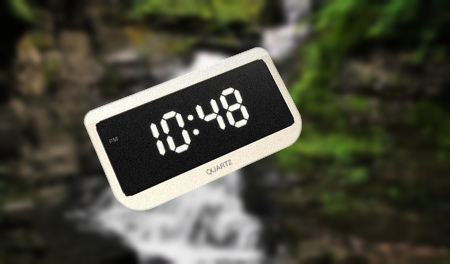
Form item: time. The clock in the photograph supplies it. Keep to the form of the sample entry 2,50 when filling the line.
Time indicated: 10,48
